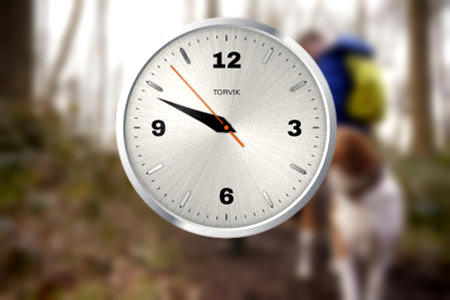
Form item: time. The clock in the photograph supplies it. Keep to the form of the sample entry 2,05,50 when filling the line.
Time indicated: 9,48,53
